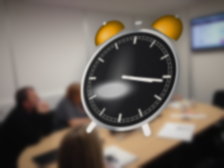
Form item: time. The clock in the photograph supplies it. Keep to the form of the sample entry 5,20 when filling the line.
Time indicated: 3,16
